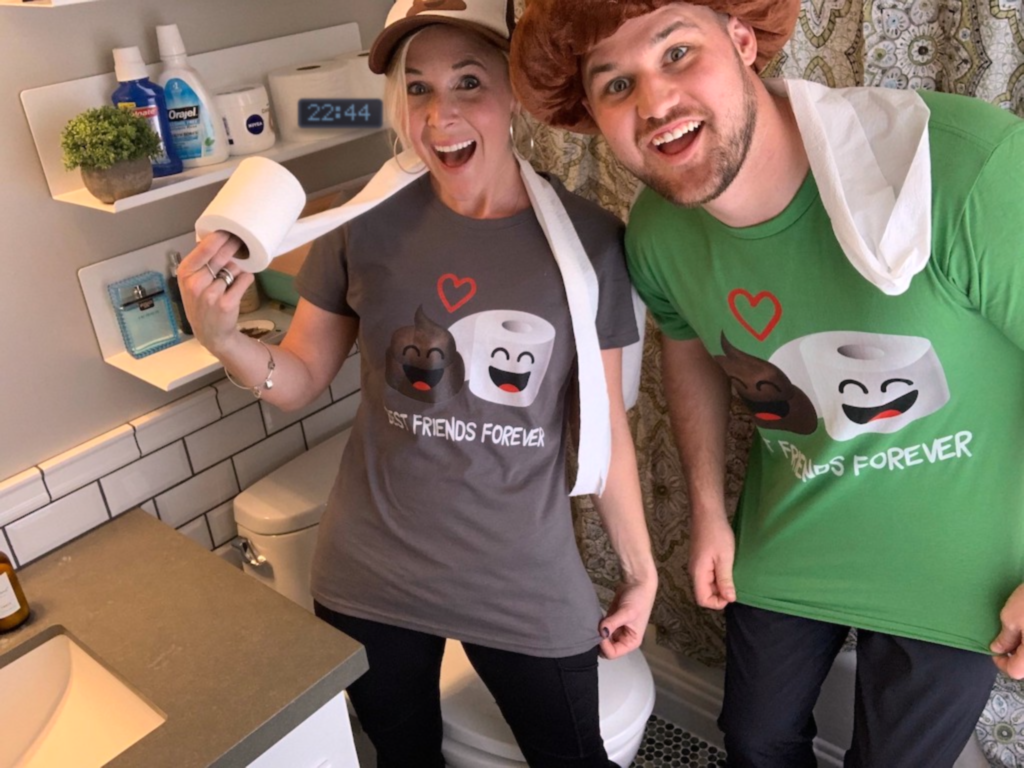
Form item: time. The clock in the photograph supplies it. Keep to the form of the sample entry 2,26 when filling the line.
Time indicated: 22,44
